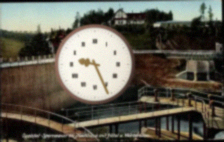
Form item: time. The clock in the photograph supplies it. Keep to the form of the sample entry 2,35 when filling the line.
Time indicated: 9,26
